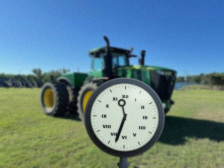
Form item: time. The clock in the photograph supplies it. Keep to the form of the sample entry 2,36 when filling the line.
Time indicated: 11,33
